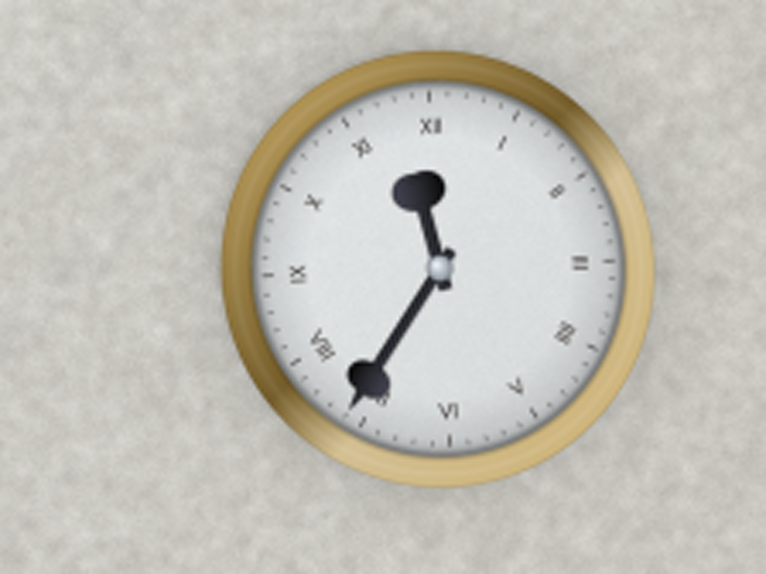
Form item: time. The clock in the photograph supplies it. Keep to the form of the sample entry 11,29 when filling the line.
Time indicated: 11,36
